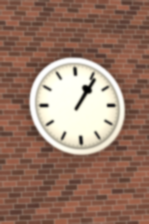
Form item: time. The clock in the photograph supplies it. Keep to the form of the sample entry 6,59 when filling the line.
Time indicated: 1,06
